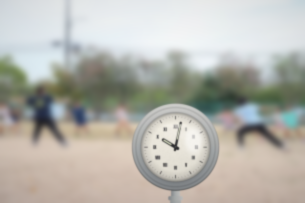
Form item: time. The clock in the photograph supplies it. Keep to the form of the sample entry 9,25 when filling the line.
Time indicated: 10,02
